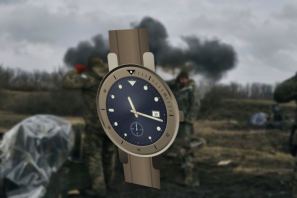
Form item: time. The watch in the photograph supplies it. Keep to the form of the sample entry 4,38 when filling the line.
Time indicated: 11,17
